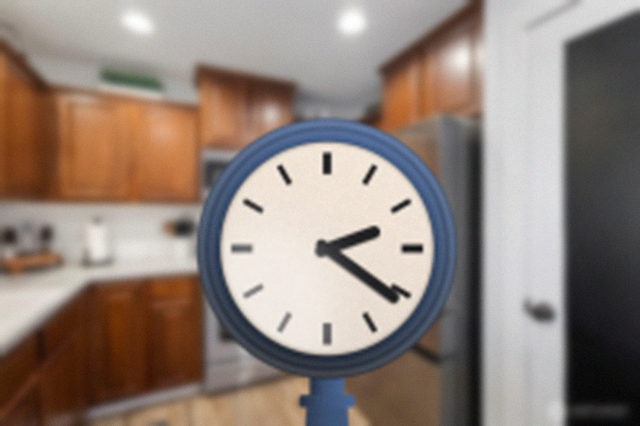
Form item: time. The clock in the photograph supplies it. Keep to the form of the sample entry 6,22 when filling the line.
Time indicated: 2,21
